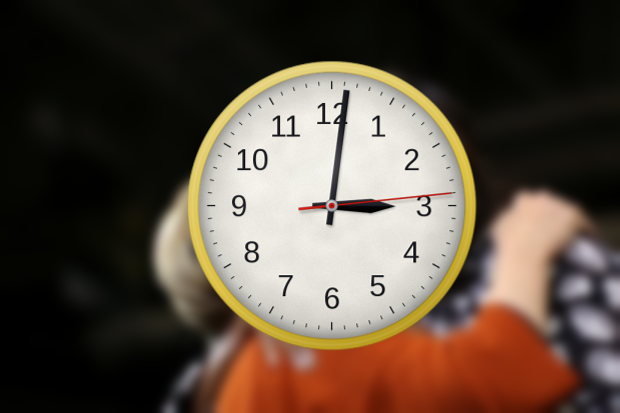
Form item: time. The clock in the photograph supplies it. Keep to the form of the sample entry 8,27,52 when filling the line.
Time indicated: 3,01,14
